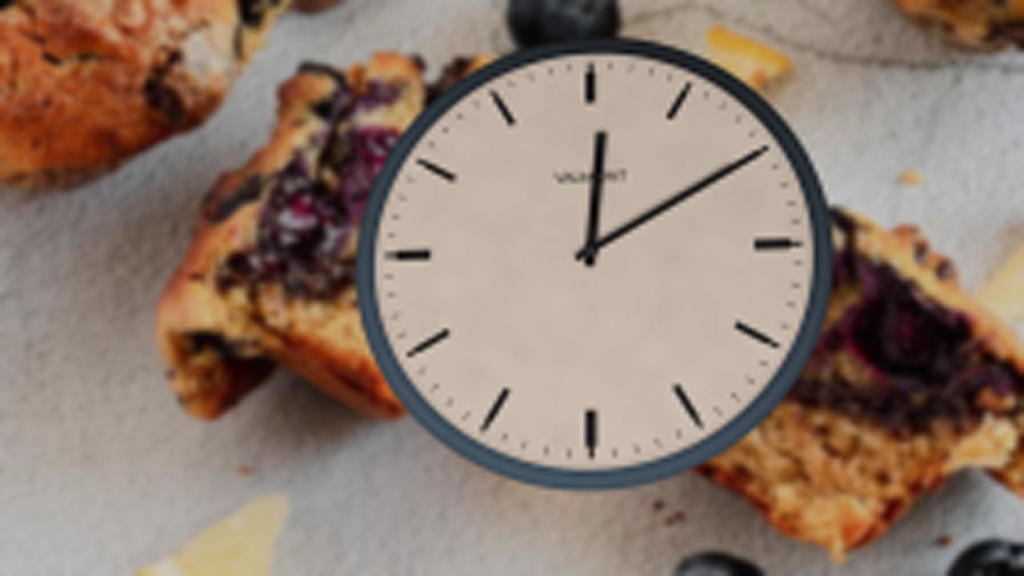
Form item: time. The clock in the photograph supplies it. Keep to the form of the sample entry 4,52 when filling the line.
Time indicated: 12,10
